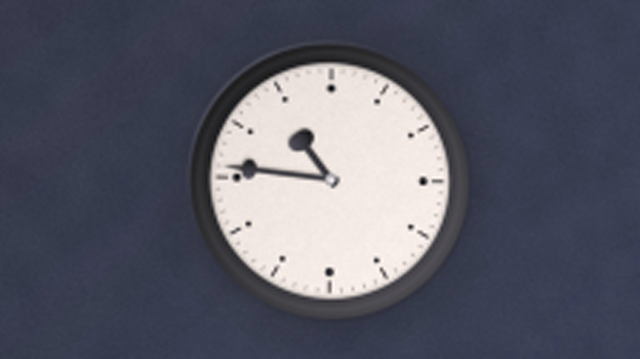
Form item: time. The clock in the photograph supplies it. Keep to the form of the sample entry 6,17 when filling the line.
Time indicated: 10,46
